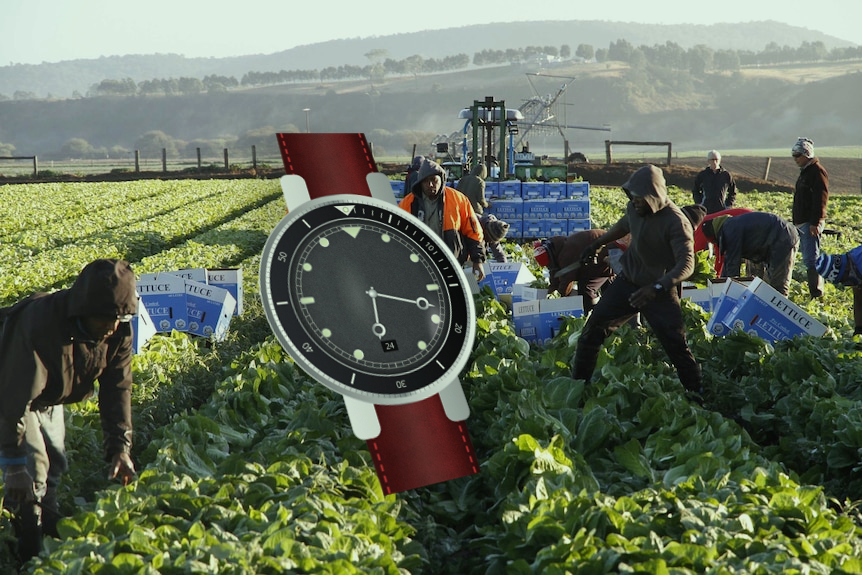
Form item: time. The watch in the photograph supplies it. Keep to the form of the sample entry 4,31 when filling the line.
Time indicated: 6,18
